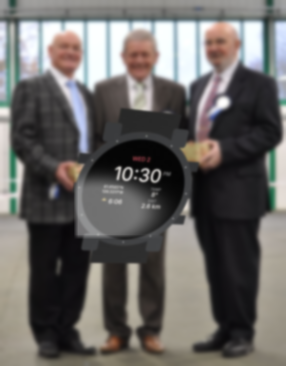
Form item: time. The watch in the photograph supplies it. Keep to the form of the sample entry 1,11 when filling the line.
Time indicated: 10,30
